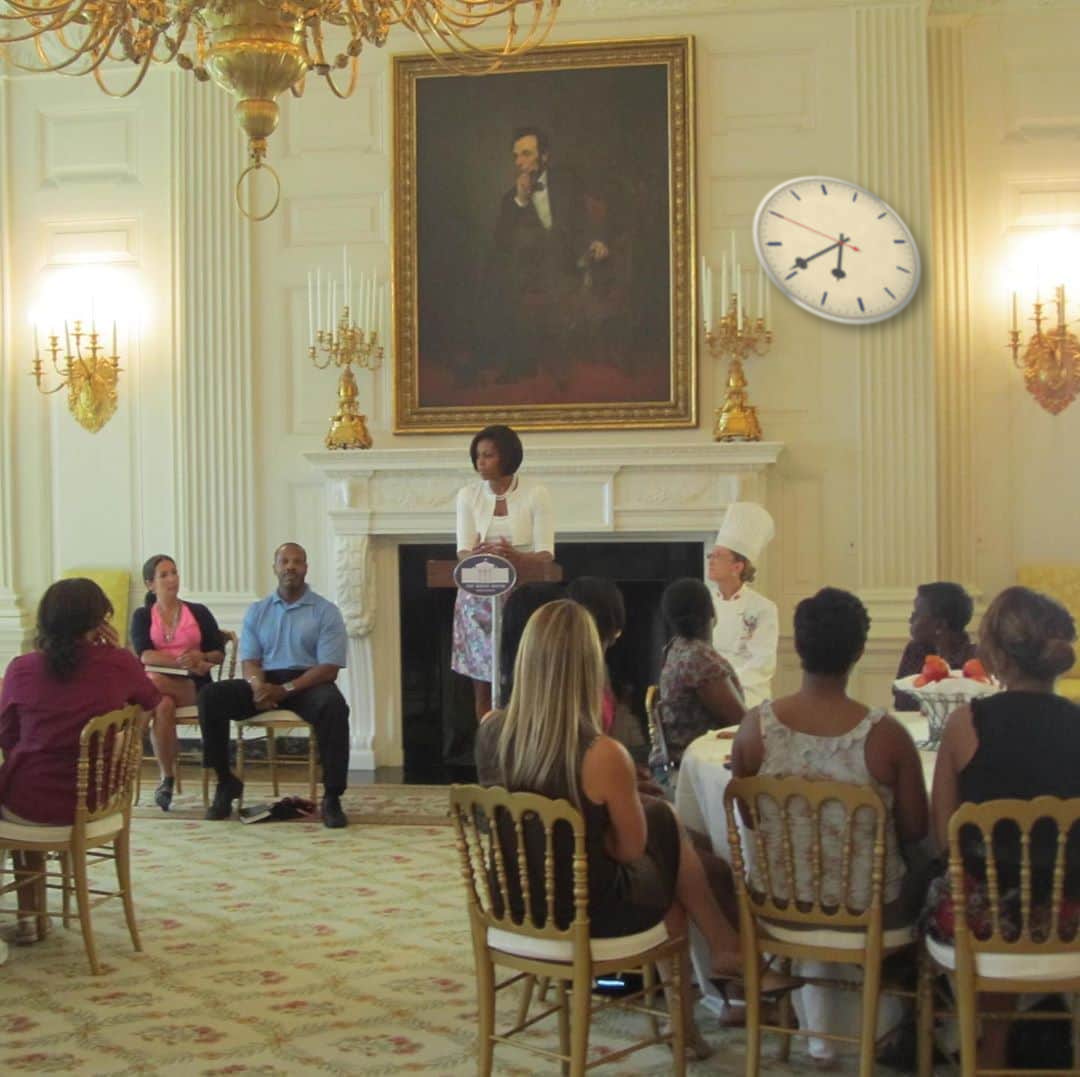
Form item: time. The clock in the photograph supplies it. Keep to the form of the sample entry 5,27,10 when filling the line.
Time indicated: 6,40,50
